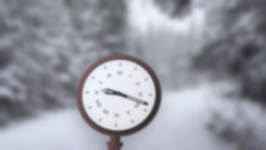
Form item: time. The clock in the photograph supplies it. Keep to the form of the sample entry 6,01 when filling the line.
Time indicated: 9,18
